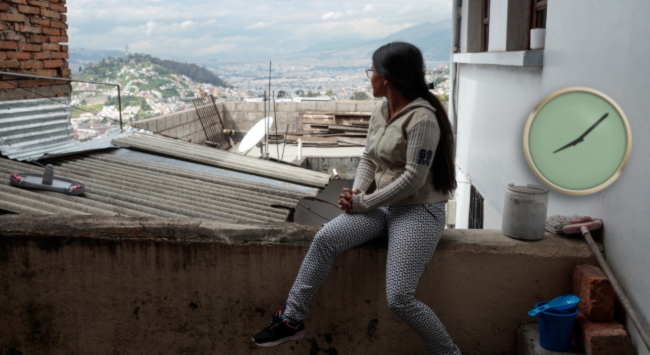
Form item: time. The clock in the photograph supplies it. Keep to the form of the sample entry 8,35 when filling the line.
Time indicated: 8,08
